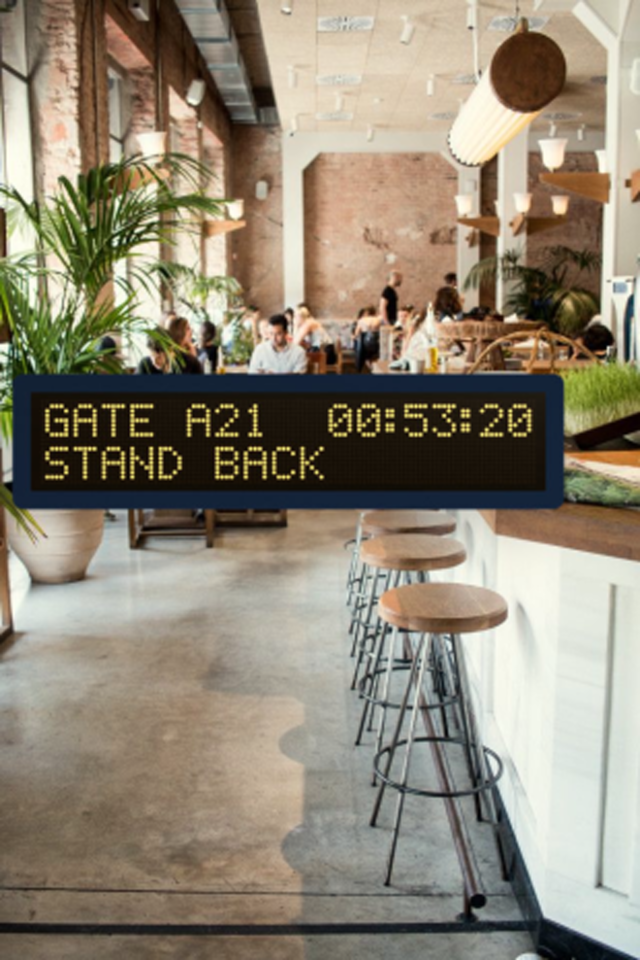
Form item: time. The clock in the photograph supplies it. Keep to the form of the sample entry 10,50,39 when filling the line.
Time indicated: 0,53,20
